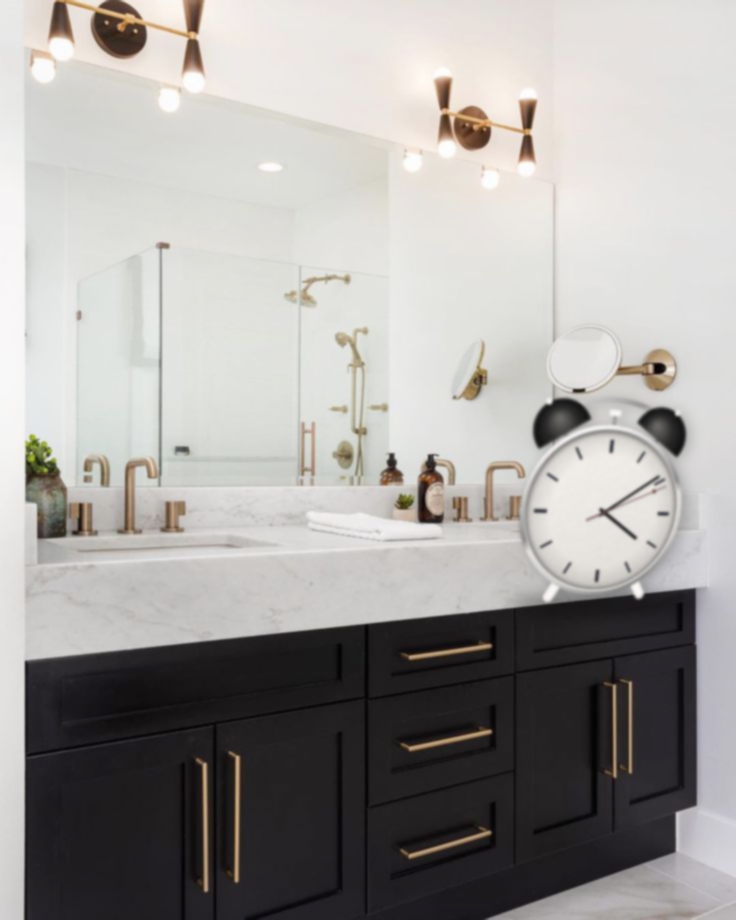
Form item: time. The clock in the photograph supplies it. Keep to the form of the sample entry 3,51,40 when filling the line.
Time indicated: 4,09,11
